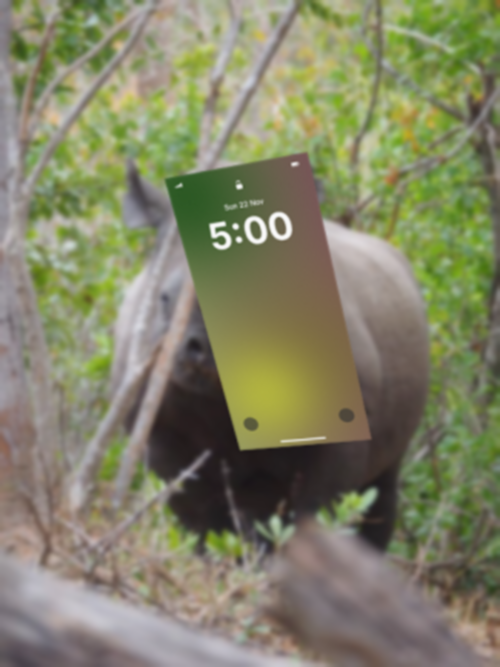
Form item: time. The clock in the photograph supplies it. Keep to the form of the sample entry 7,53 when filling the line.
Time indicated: 5,00
